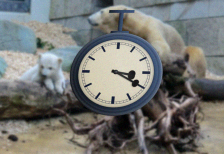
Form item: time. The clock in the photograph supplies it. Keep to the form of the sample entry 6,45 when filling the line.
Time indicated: 3,20
